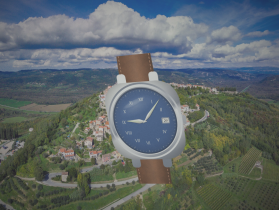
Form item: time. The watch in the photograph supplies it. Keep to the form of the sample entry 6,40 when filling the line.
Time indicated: 9,07
